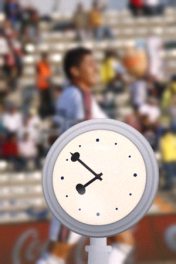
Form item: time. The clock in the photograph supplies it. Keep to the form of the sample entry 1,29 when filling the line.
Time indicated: 7,52
